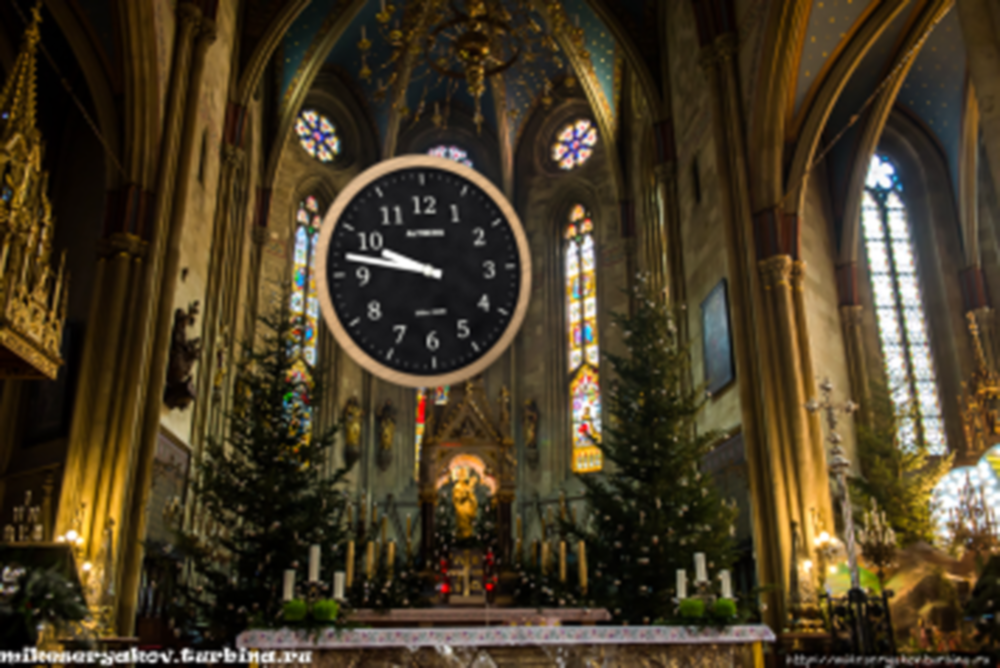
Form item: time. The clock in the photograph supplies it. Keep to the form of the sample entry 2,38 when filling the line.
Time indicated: 9,47
